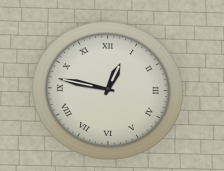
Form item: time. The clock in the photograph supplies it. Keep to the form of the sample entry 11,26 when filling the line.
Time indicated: 12,47
